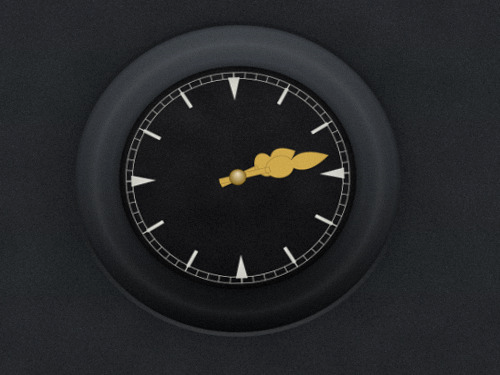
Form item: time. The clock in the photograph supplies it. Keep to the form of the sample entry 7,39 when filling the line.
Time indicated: 2,13
